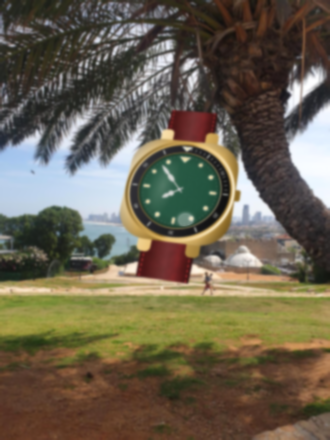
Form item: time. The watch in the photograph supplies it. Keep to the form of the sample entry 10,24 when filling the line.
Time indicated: 7,53
